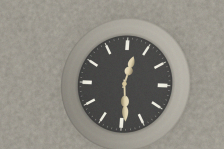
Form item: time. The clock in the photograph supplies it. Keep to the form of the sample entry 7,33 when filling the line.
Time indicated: 12,29
